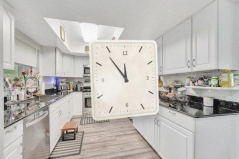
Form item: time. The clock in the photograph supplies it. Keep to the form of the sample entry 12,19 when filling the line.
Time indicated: 11,54
